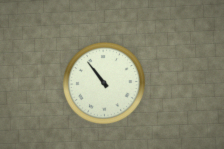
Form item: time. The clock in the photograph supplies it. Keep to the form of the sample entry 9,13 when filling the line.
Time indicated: 10,54
